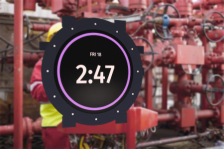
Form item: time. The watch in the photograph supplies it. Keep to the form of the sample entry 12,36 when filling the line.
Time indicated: 2,47
